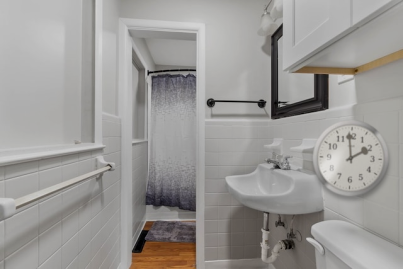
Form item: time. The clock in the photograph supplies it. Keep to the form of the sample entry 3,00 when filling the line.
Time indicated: 1,59
